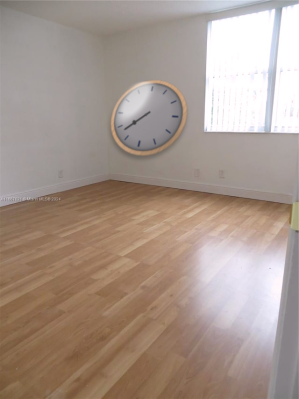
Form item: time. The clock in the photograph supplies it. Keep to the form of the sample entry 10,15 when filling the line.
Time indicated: 7,38
